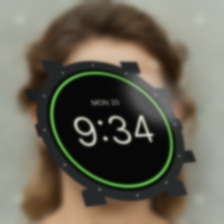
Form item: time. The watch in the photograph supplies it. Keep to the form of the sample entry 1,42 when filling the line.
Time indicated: 9,34
